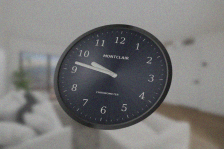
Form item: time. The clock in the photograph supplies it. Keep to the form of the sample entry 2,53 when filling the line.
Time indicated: 9,47
